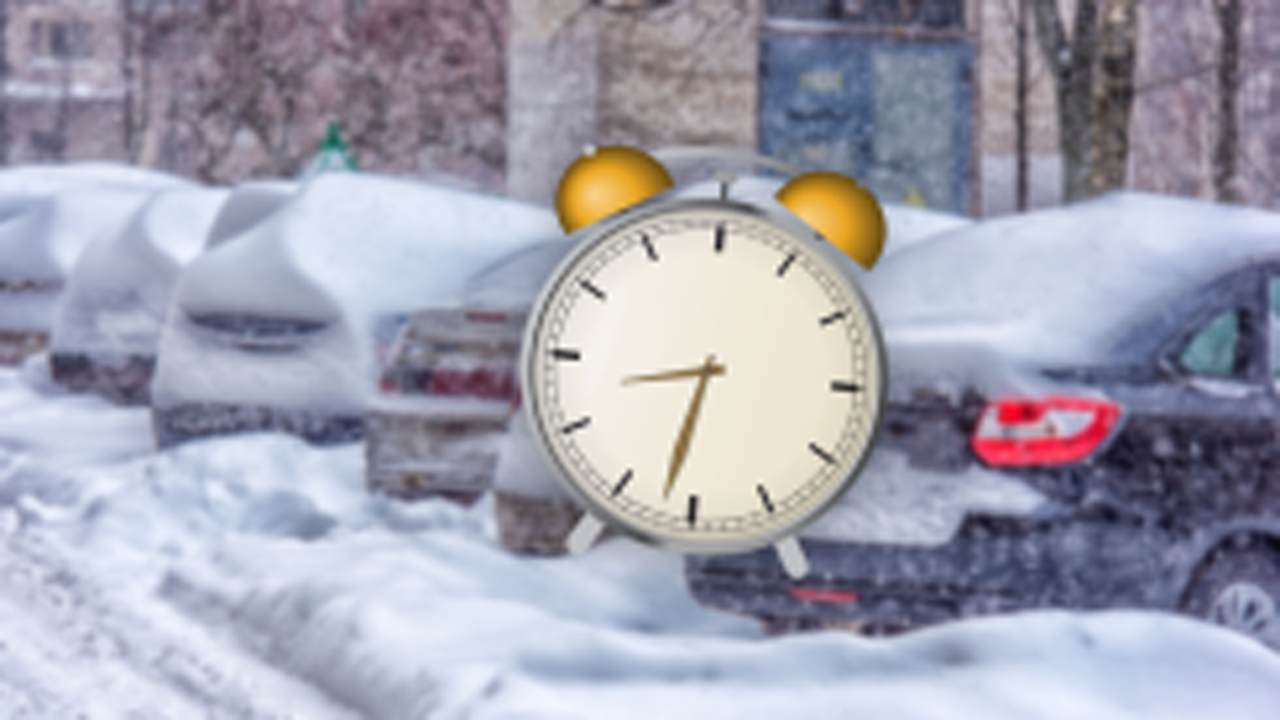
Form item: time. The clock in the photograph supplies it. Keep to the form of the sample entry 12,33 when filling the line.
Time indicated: 8,32
